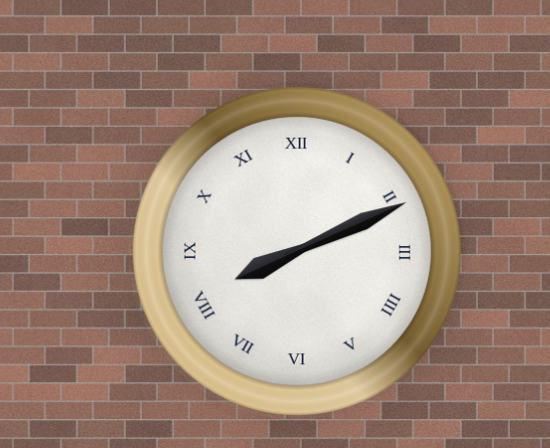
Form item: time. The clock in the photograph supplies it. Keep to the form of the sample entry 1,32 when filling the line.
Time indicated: 8,11
